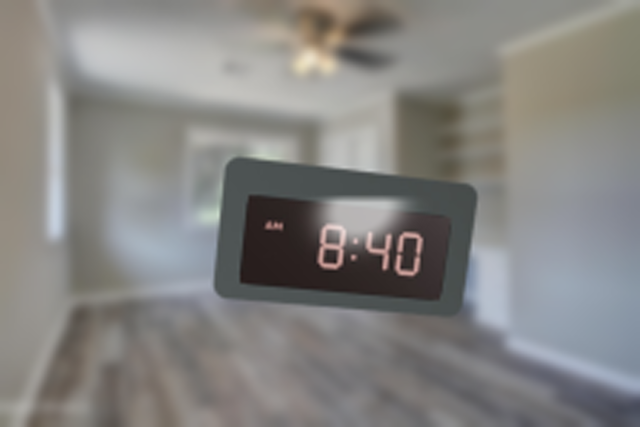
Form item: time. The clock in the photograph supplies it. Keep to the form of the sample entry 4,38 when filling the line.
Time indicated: 8,40
